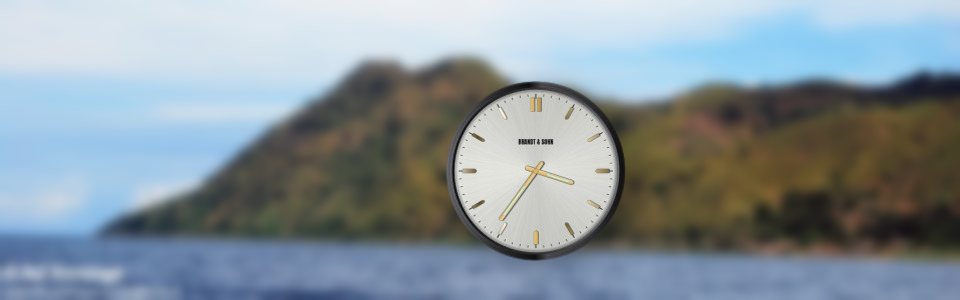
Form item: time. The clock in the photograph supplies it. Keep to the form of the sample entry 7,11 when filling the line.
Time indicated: 3,36
